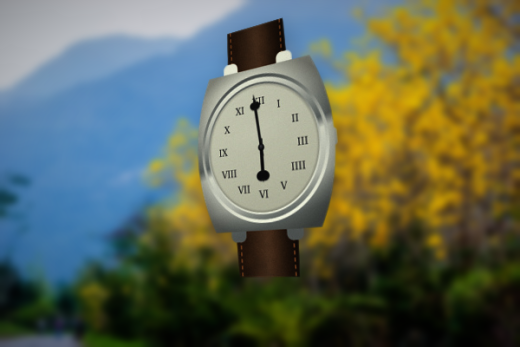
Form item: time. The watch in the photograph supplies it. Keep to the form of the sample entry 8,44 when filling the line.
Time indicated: 5,59
